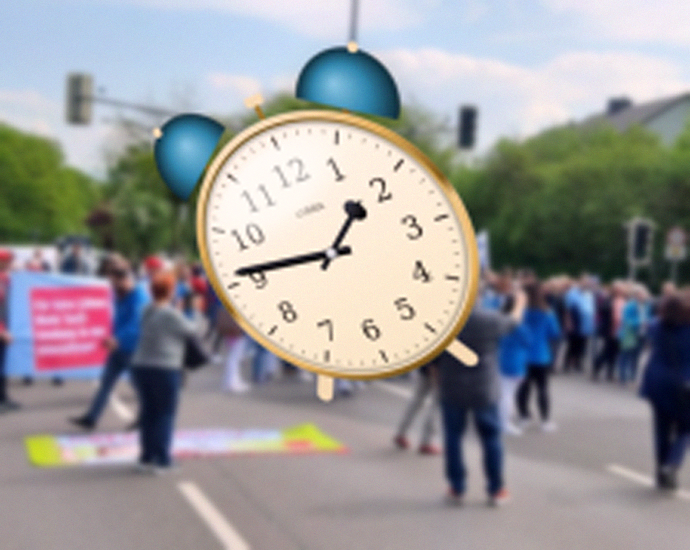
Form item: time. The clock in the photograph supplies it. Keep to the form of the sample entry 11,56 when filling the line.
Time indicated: 1,46
